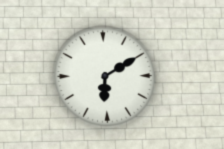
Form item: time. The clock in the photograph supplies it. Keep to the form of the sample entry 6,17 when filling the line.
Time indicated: 6,10
